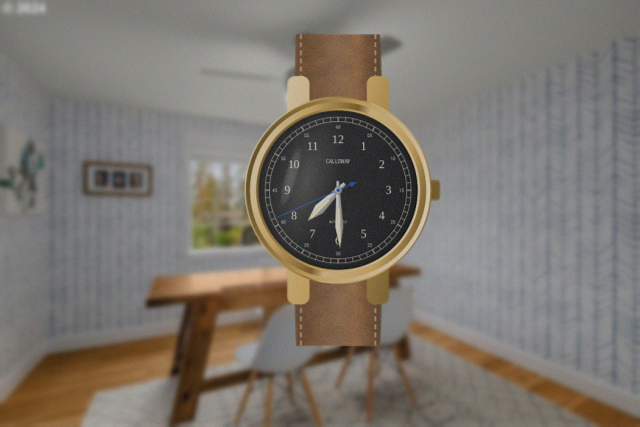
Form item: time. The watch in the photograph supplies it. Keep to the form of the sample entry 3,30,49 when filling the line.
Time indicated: 7,29,41
